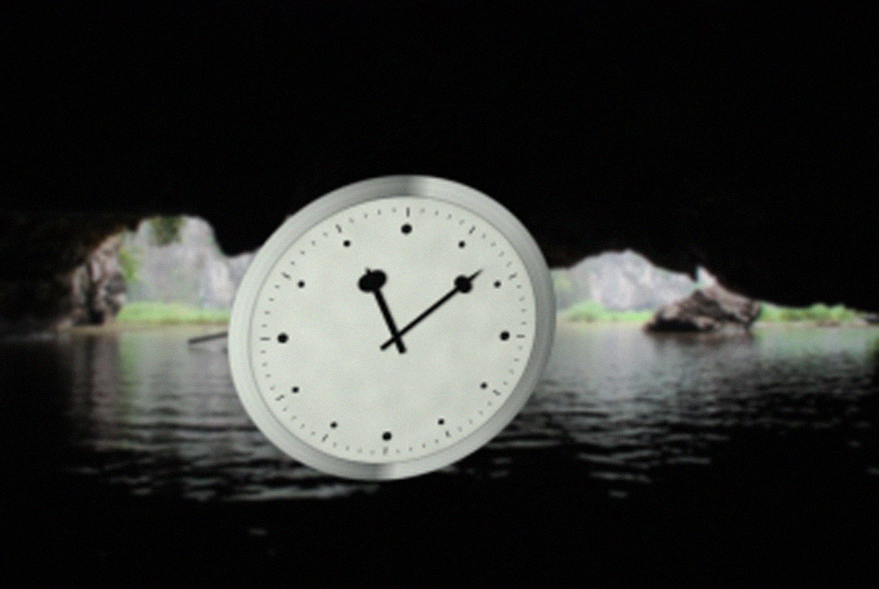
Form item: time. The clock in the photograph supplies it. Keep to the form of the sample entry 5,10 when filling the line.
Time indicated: 11,08
